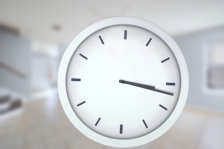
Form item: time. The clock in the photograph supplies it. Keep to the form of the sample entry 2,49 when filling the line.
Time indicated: 3,17
